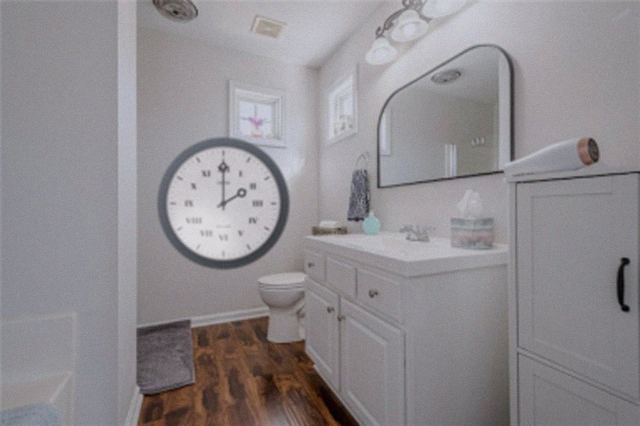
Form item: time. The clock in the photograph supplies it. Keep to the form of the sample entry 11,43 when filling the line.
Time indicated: 2,00
